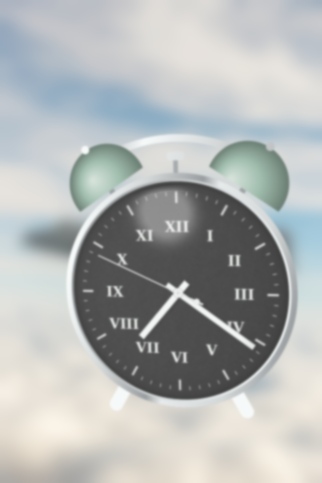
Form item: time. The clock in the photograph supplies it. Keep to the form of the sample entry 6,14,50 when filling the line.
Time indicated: 7,20,49
